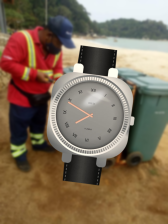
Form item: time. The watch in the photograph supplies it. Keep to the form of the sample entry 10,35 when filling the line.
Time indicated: 7,49
